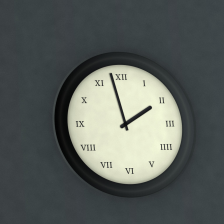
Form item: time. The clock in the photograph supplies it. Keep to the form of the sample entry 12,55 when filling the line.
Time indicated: 1,58
